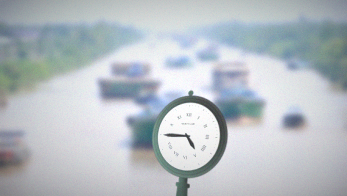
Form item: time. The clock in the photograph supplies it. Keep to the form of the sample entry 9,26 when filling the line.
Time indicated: 4,45
